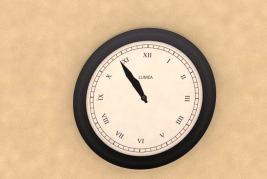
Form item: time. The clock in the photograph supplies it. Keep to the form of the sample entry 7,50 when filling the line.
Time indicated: 10,54
